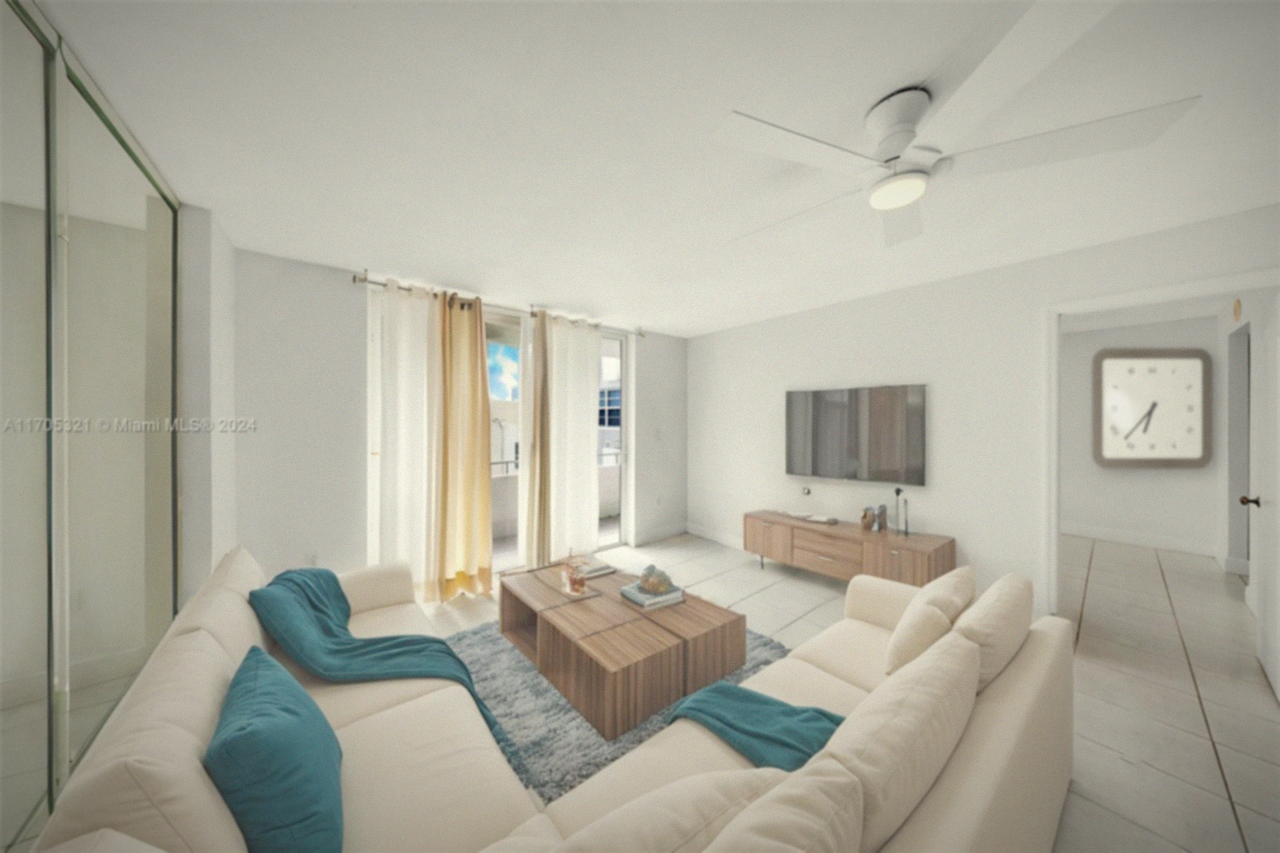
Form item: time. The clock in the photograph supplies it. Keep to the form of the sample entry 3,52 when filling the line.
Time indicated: 6,37
